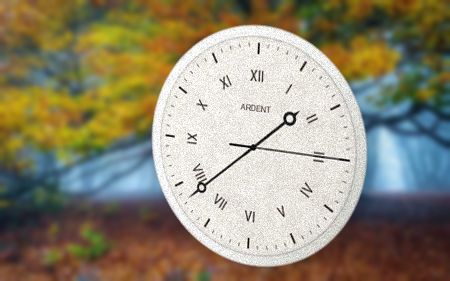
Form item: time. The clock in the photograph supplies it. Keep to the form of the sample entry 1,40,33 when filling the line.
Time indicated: 1,38,15
